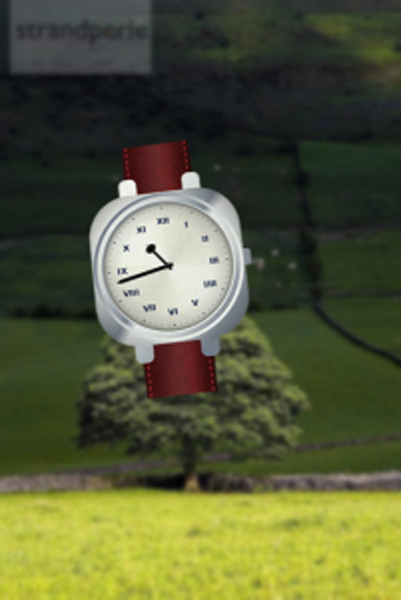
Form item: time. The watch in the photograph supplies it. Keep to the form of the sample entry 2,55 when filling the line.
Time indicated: 10,43
